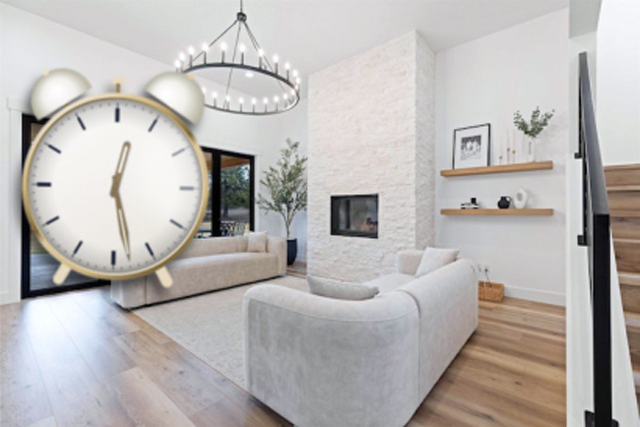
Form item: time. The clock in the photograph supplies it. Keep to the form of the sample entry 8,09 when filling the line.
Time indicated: 12,28
